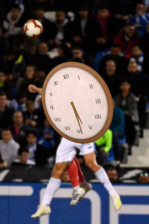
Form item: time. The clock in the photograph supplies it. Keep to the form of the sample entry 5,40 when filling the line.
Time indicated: 5,29
